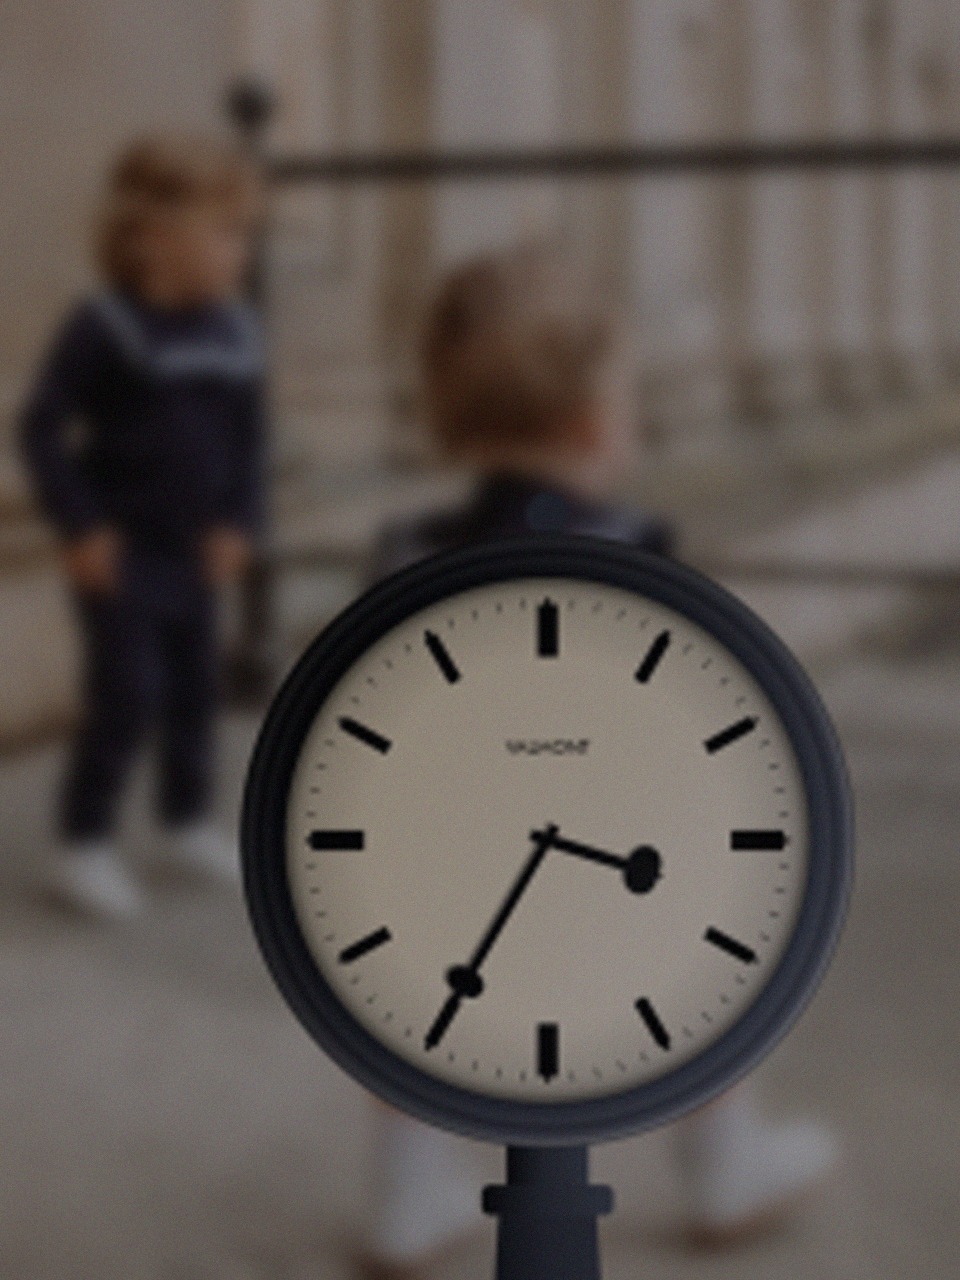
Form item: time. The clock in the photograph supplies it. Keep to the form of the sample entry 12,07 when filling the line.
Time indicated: 3,35
